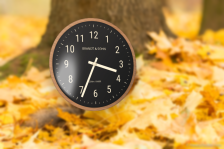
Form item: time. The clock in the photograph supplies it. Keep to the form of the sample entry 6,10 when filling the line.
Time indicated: 3,34
